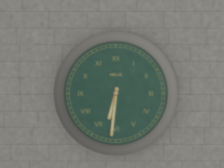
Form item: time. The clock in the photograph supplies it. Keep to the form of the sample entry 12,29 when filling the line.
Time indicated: 6,31
